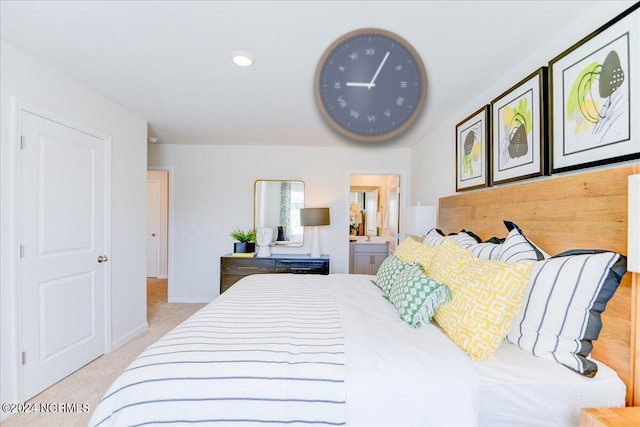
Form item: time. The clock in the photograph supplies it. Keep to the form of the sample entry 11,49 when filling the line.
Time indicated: 9,05
